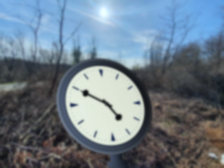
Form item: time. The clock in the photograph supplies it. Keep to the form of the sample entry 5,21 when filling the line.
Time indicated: 4,50
